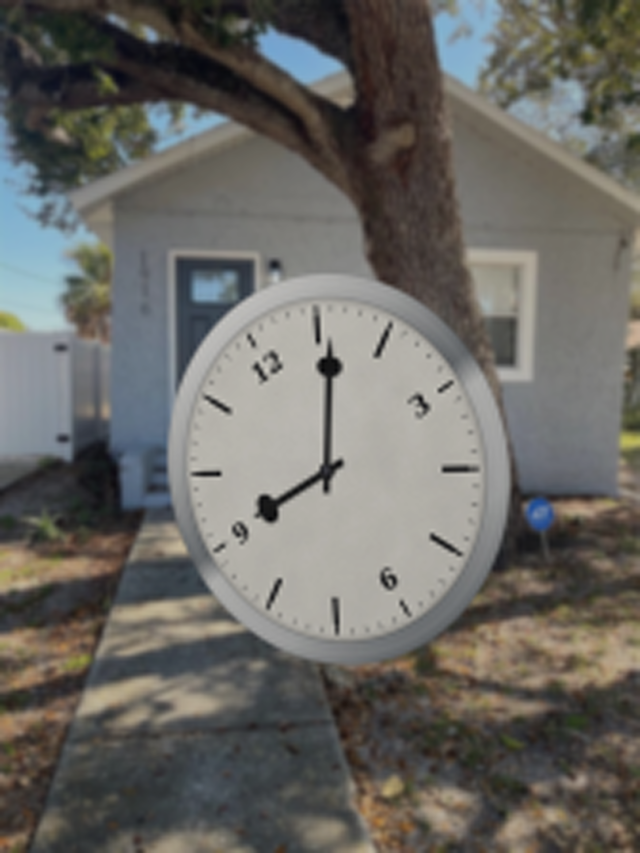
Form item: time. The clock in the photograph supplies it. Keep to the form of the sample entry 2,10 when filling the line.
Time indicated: 9,06
